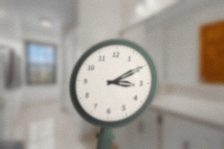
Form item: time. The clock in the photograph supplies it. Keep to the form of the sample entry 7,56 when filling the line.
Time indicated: 3,10
